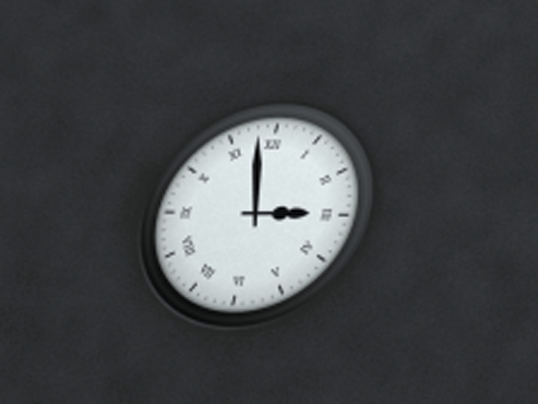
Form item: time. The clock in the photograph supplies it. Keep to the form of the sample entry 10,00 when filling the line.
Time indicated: 2,58
